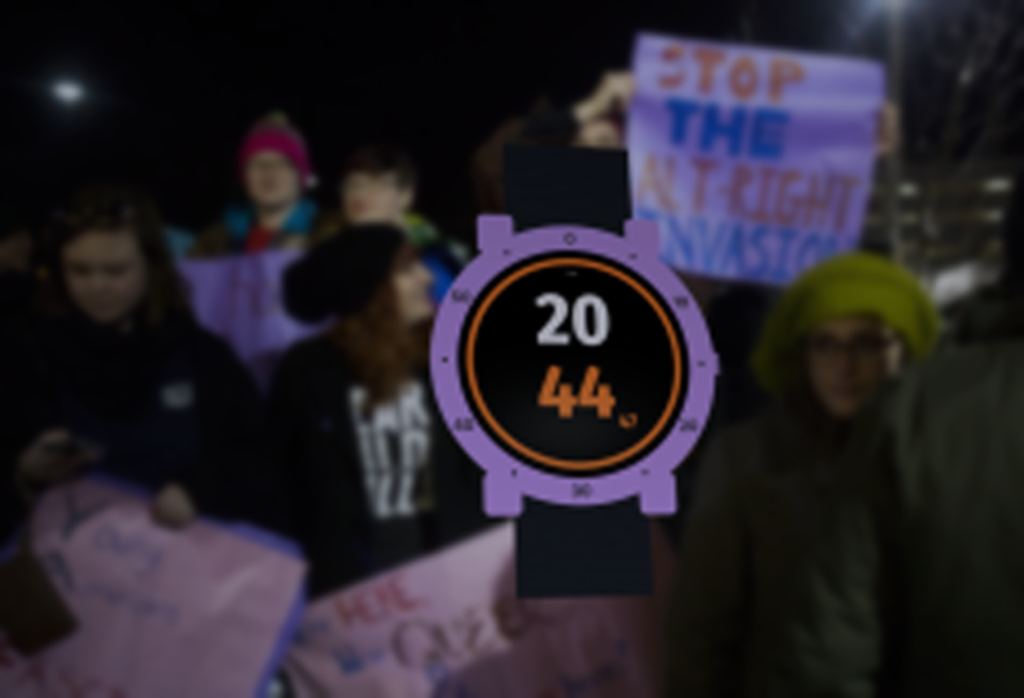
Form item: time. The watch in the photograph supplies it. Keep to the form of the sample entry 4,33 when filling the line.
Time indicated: 20,44
